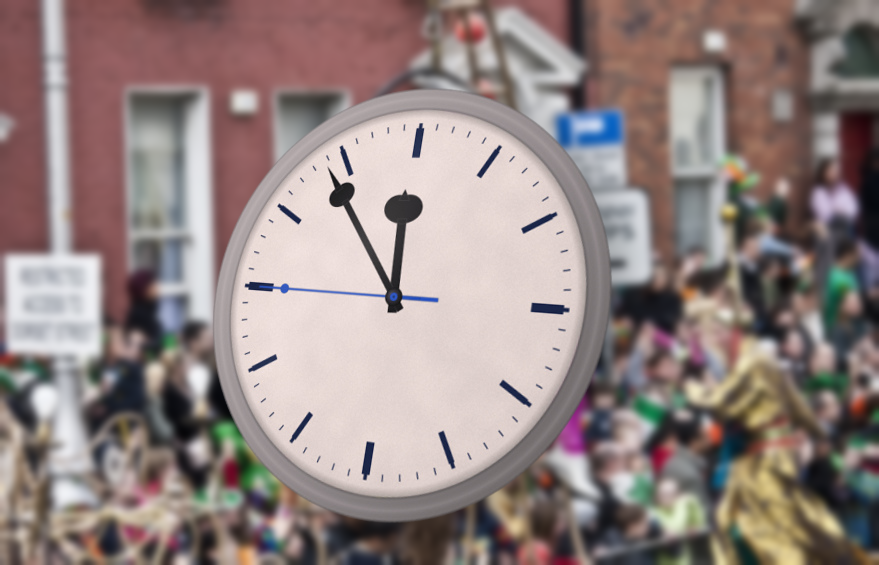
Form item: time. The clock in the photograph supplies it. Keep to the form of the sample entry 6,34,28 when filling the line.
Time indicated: 11,53,45
